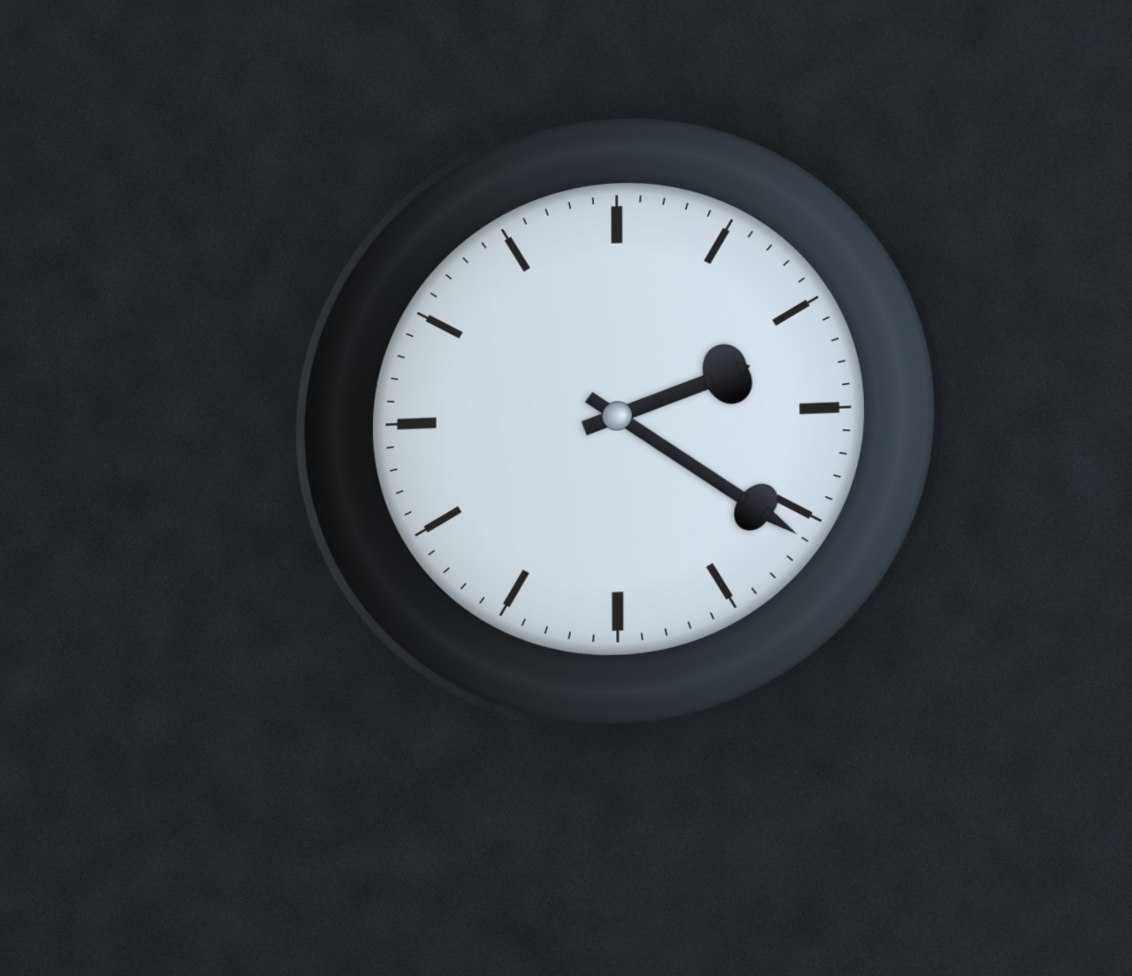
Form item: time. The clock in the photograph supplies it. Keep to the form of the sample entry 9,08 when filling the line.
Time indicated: 2,21
